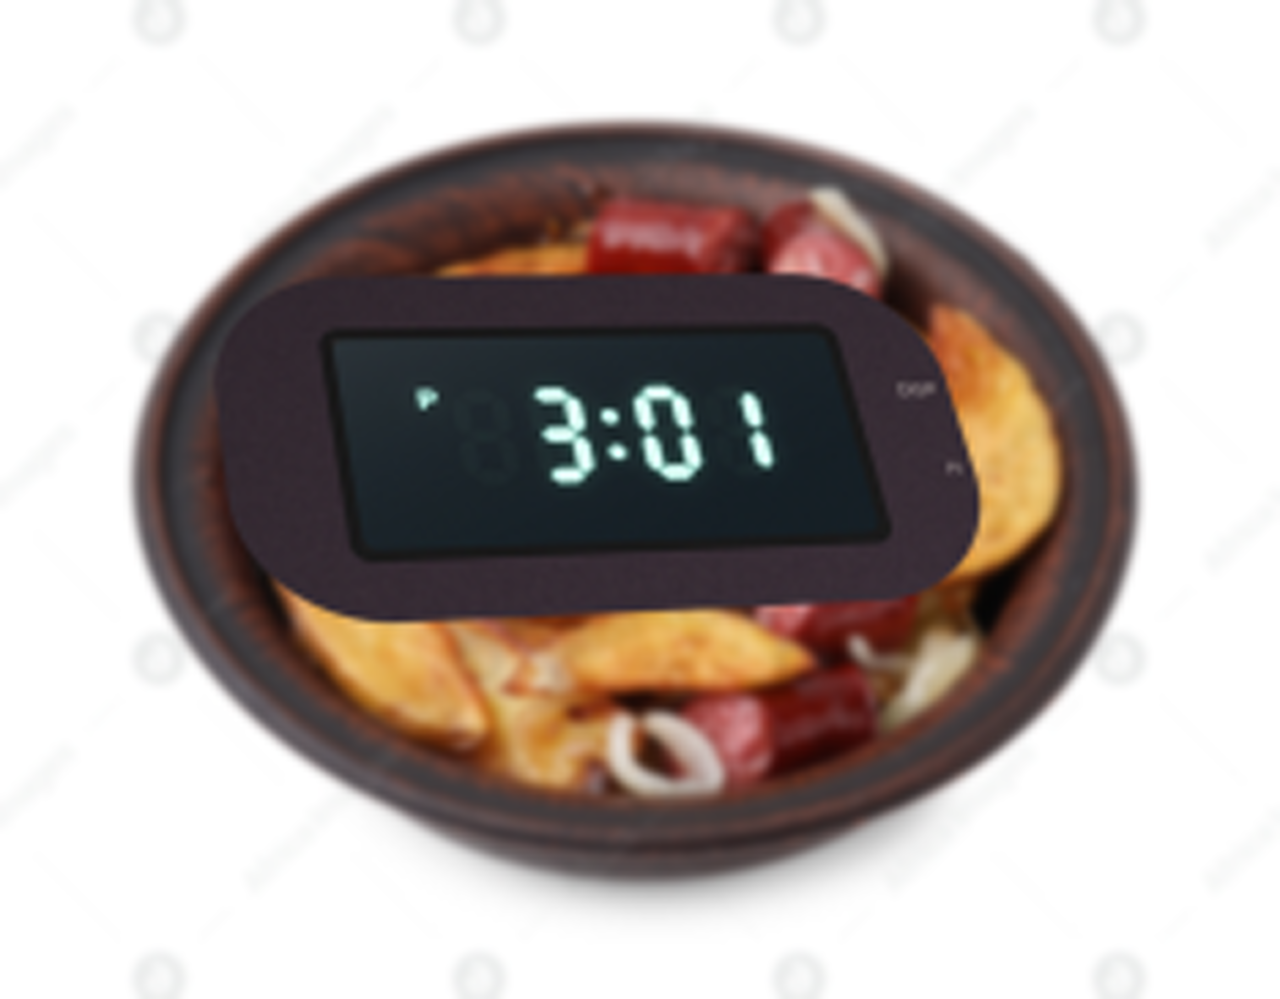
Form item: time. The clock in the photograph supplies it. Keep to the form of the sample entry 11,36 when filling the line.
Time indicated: 3,01
